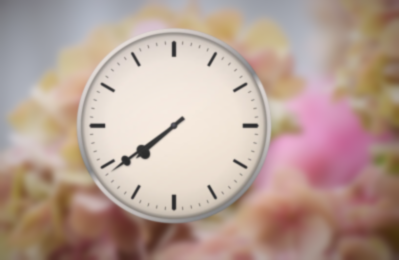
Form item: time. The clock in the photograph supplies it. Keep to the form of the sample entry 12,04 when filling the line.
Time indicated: 7,39
